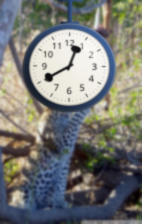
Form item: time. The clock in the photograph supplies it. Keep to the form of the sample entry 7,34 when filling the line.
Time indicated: 12,40
